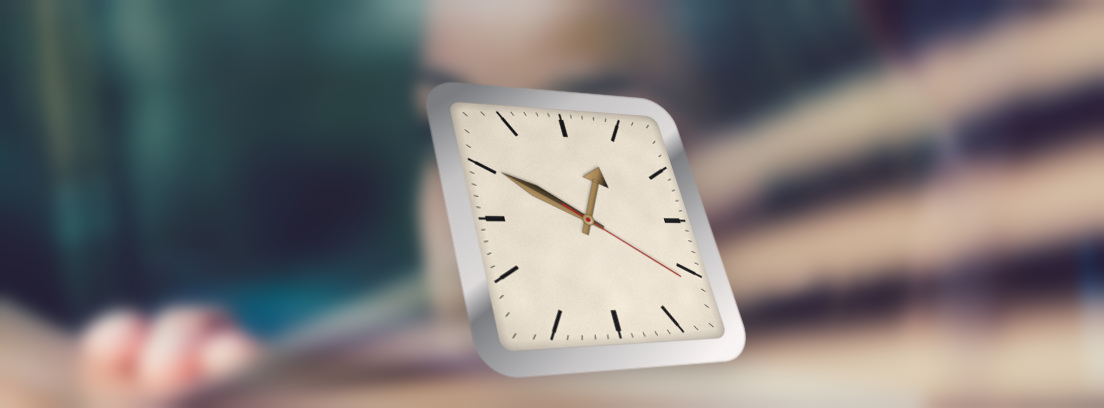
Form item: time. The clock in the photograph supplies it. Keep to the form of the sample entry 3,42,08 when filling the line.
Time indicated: 12,50,21
